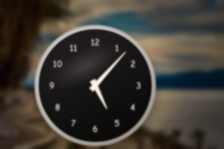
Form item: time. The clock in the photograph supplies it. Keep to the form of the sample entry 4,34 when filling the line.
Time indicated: 5,07
